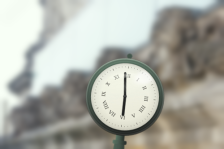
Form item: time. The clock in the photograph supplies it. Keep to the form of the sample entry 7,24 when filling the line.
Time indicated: 5,59
